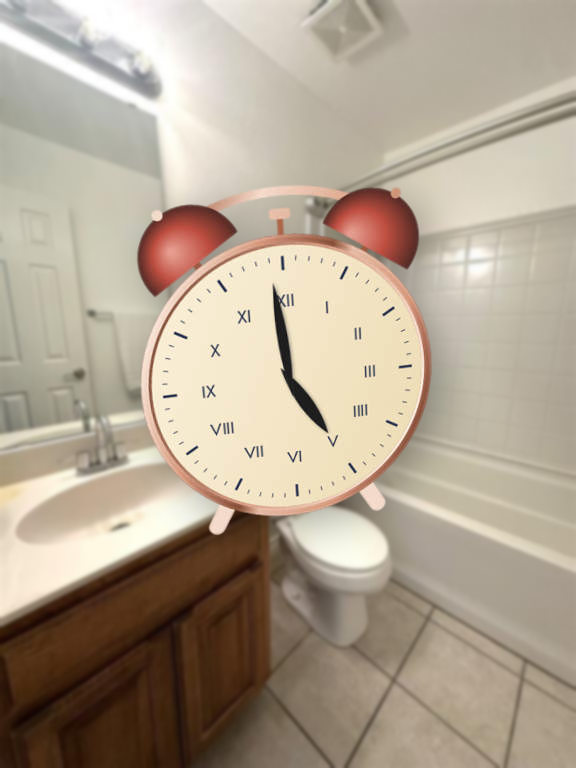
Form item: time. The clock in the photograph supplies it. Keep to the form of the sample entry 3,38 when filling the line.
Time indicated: 4,59
